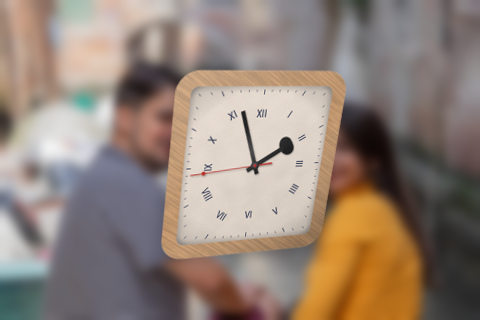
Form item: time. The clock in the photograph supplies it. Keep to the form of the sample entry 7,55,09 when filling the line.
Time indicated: 1,56,44
